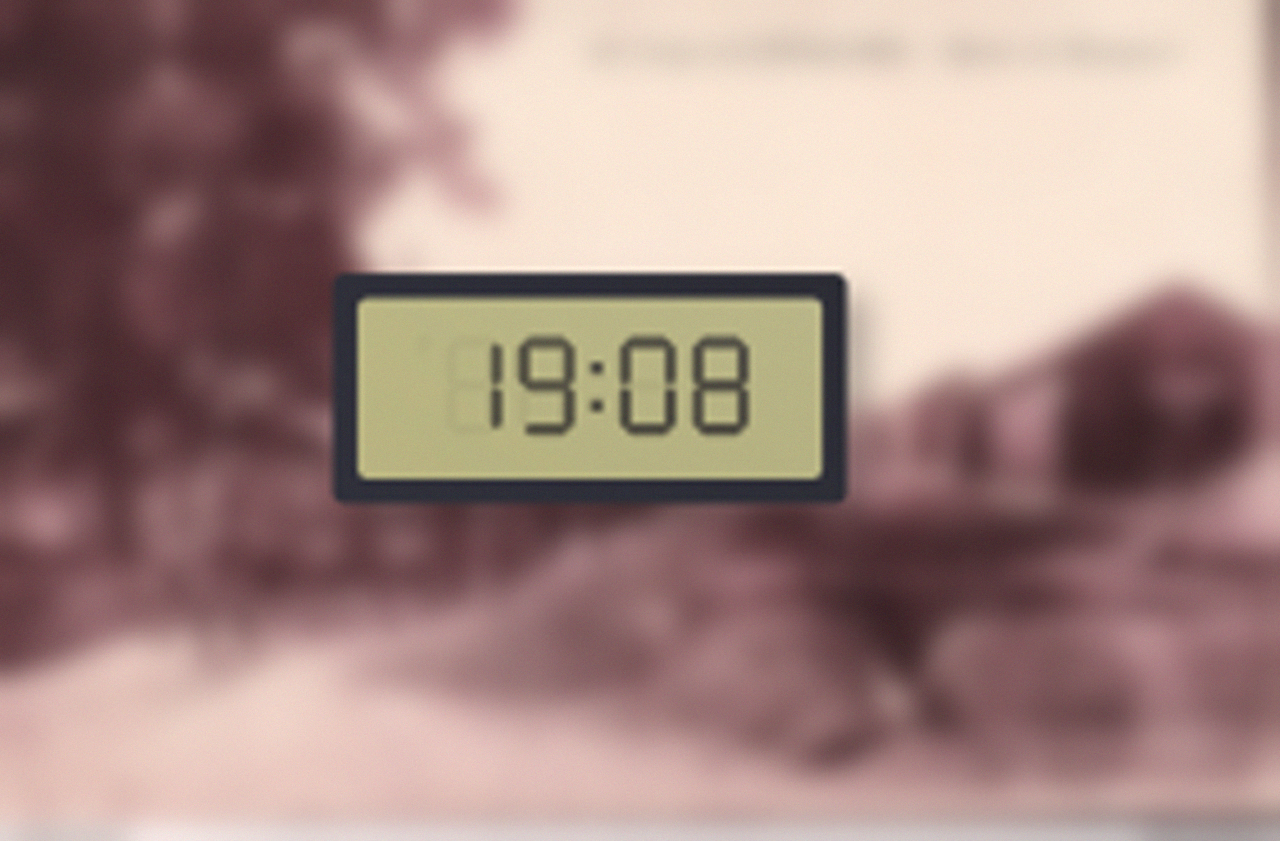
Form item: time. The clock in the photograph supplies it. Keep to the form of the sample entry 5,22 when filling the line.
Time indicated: 19,08
